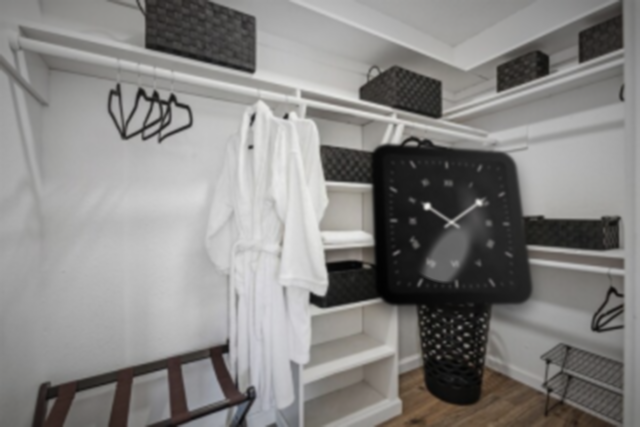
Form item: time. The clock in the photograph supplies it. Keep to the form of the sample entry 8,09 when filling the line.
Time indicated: 10,09
